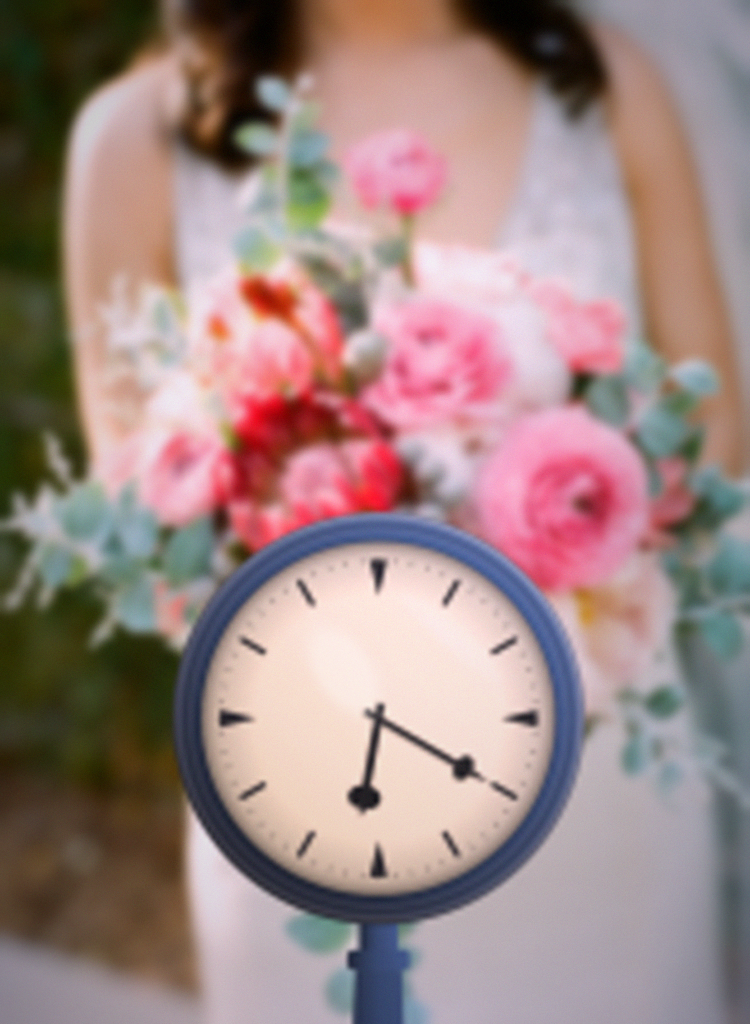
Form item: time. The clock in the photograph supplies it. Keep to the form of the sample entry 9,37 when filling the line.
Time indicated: 6,20
